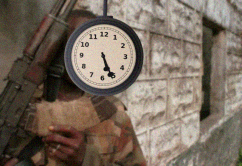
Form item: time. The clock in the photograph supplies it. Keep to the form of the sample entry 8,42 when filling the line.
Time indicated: 5,26
